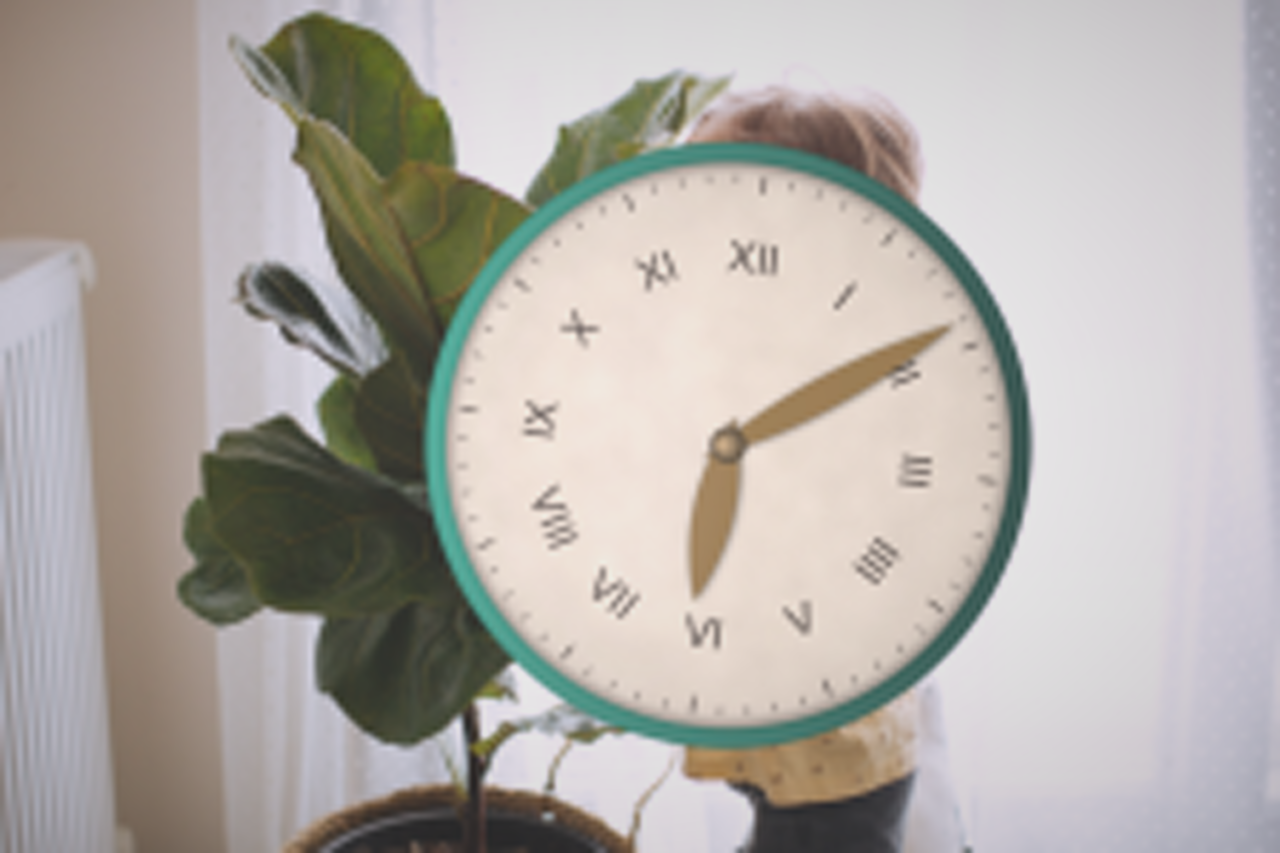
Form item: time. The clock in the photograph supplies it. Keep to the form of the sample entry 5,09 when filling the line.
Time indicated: 6,09
